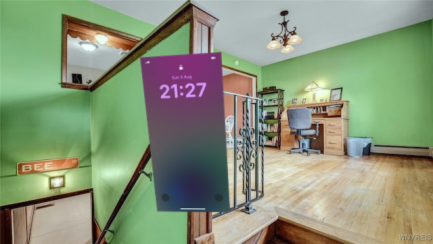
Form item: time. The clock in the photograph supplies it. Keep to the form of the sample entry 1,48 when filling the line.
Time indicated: 21,27
